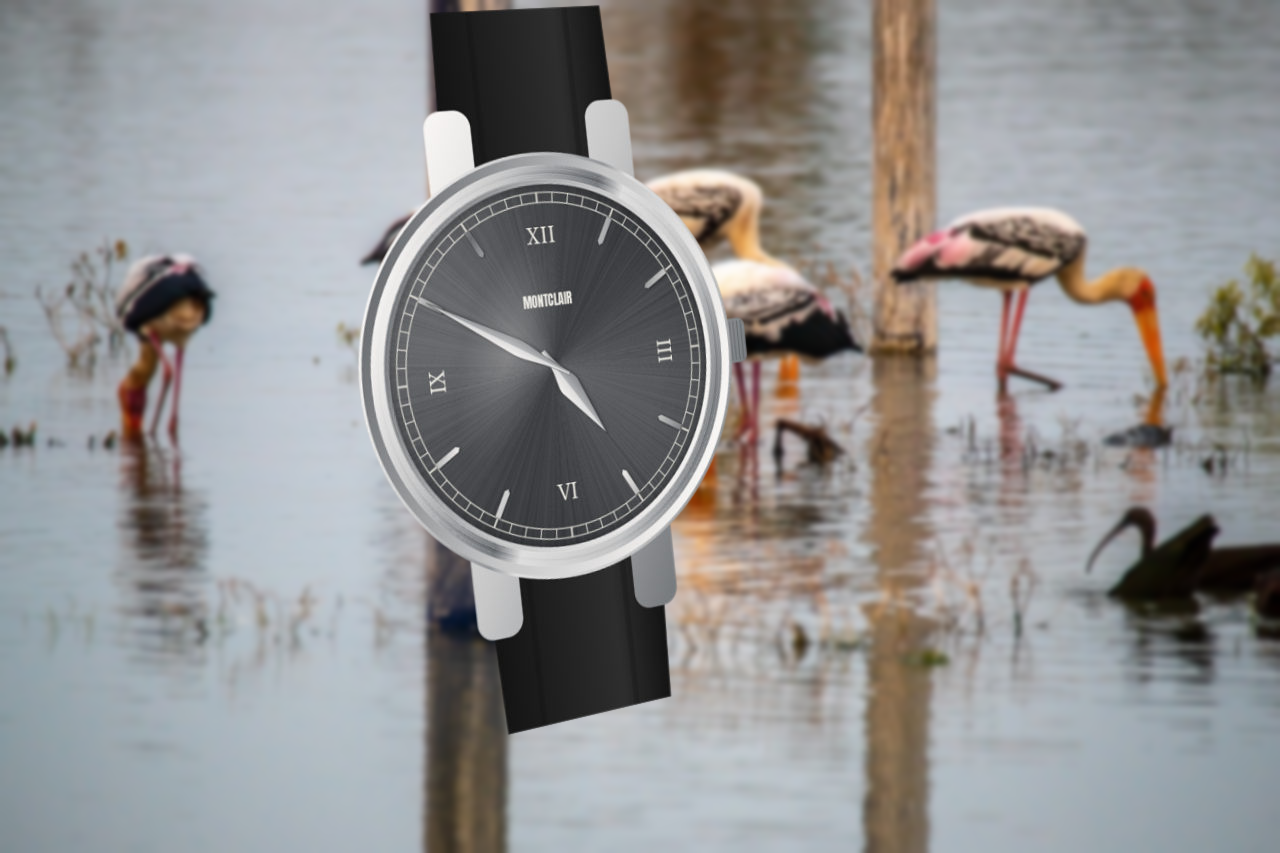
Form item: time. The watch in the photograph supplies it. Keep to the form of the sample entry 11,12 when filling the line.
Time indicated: 4,50
